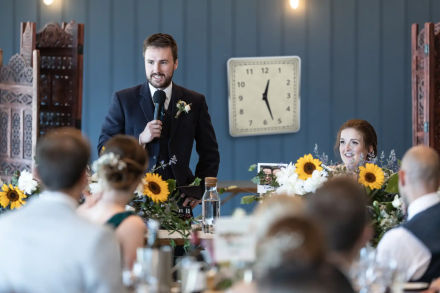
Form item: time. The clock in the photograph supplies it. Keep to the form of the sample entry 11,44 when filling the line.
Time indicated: 12,27
